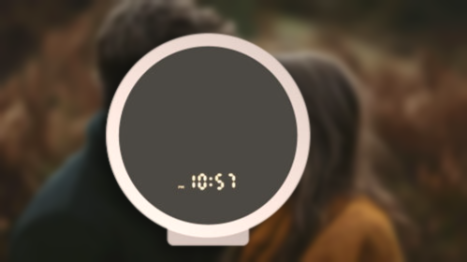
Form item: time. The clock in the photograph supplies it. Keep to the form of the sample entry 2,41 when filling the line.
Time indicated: 10,57
